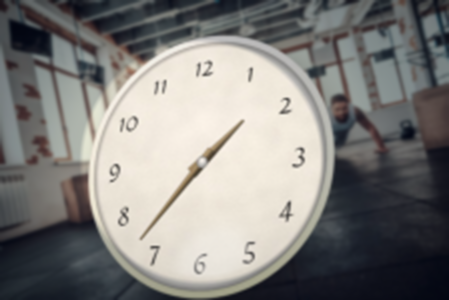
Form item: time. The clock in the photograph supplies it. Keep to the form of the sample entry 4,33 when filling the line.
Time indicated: 1,37
